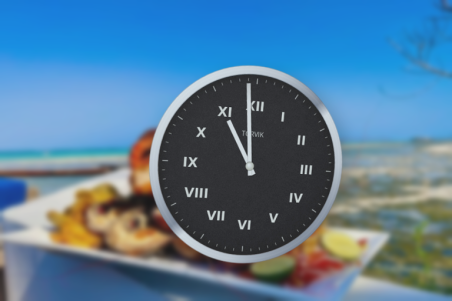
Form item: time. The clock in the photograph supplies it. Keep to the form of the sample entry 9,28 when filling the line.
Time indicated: 10,59
